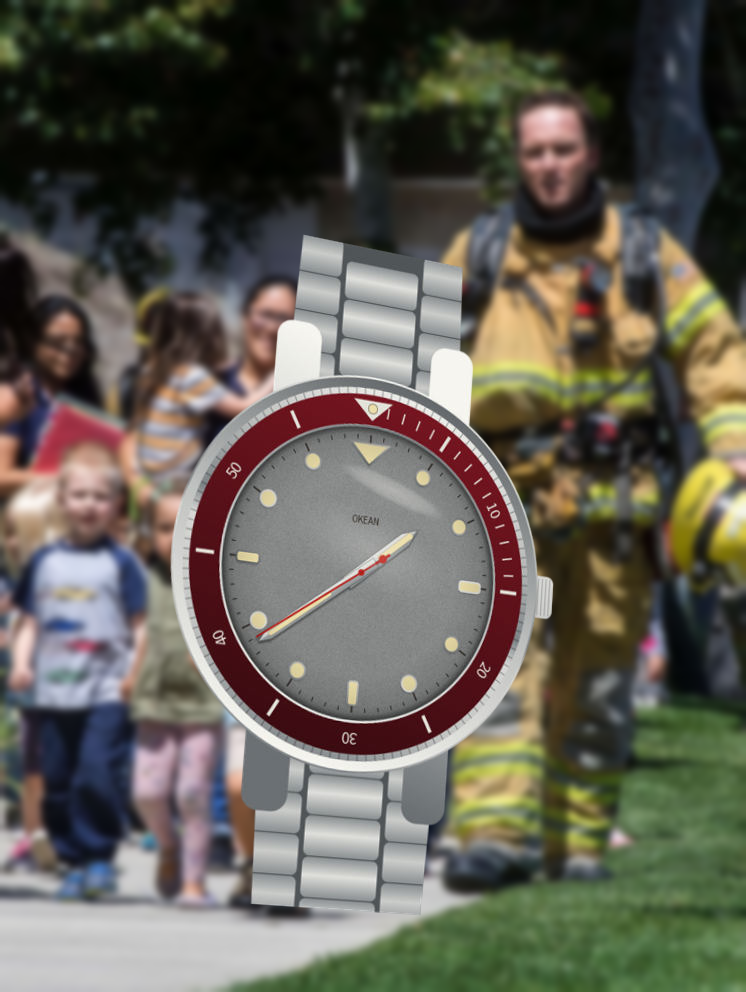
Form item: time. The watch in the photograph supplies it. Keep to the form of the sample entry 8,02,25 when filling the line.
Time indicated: 1,38,39
